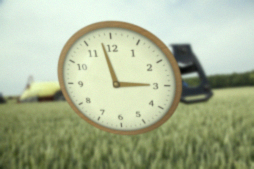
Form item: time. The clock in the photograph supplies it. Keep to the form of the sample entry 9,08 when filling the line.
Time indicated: 2,58
